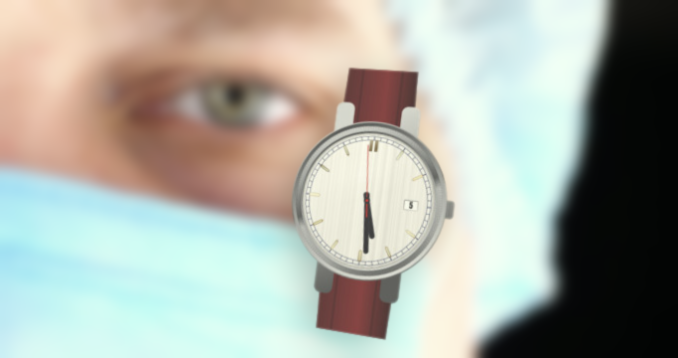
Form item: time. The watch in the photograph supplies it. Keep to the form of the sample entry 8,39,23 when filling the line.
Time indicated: 5,28,59
